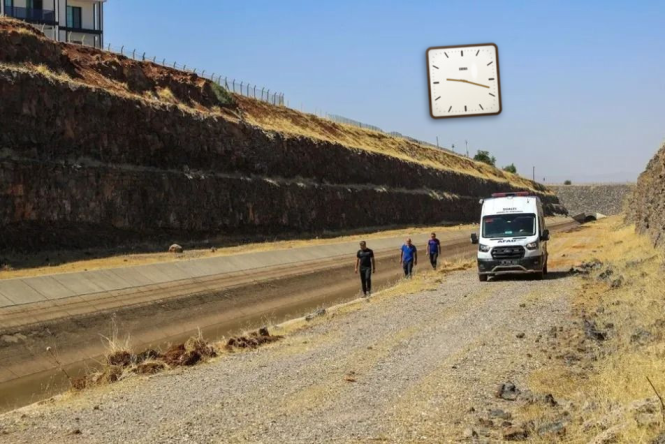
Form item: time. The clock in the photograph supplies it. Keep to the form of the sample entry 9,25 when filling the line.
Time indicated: 9,18
